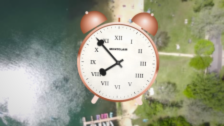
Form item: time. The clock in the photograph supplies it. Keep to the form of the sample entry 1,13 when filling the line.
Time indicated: 7,53
